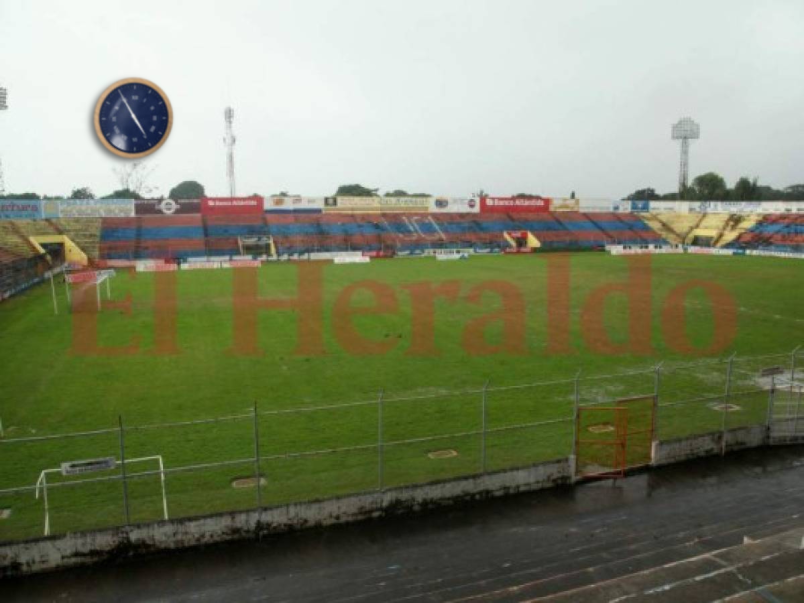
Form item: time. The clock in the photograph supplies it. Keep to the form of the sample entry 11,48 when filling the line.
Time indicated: 4,55
